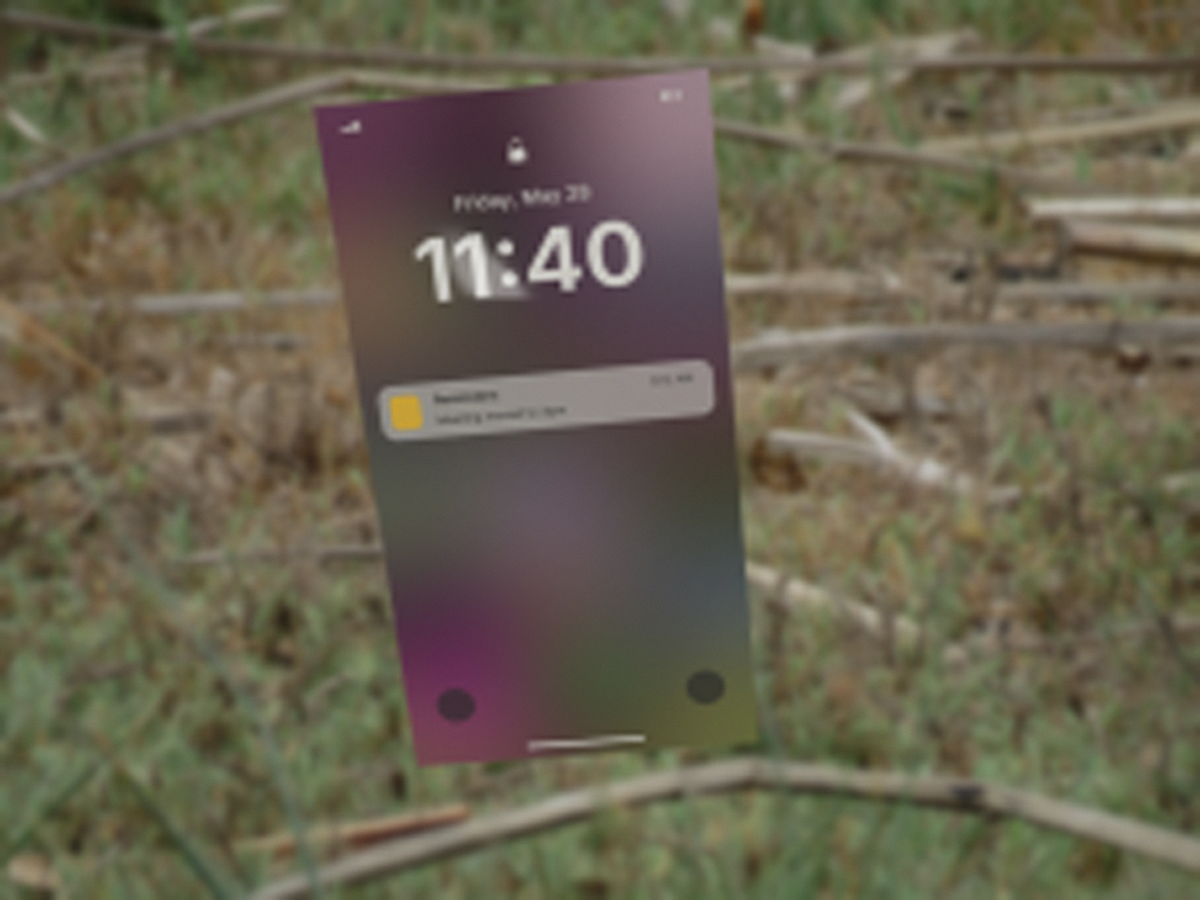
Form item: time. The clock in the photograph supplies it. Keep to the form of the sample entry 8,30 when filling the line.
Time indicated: 11,40
